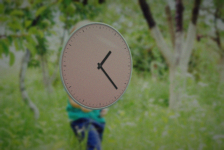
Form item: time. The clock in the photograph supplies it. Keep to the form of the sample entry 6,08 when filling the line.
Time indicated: 1,23
